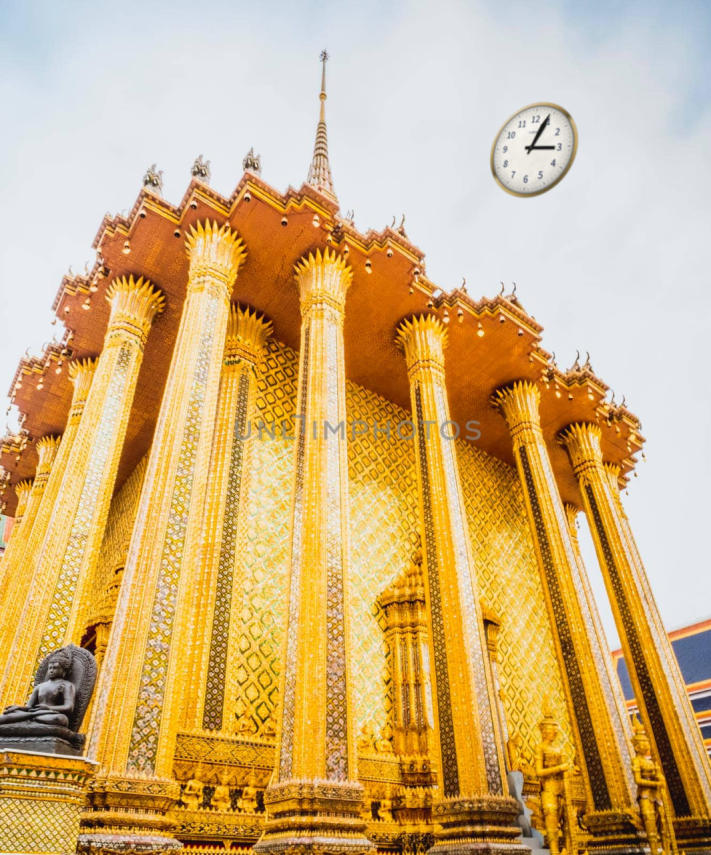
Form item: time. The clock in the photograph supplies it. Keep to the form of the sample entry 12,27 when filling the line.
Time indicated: 3,04
